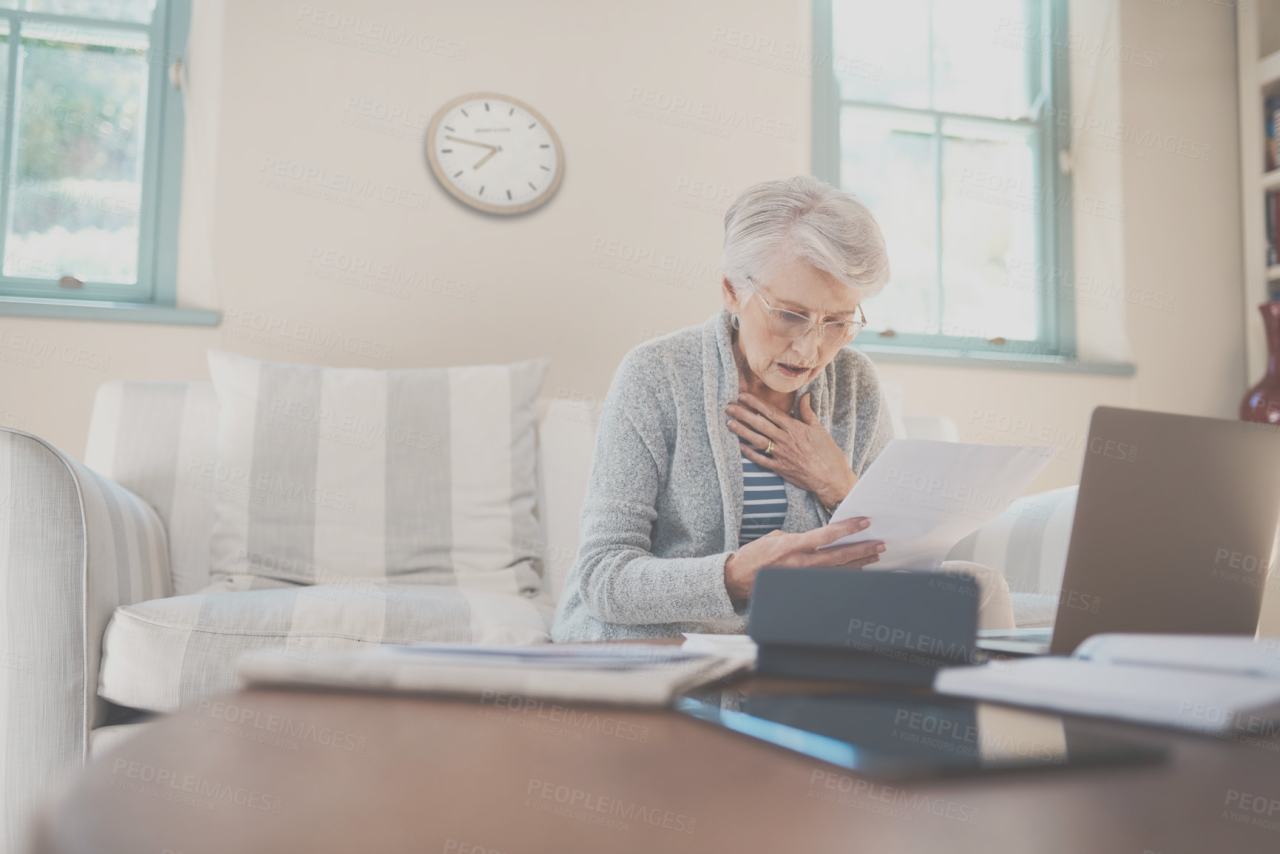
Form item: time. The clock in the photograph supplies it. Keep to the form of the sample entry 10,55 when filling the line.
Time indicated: 7,48
